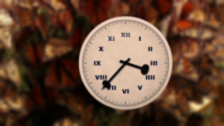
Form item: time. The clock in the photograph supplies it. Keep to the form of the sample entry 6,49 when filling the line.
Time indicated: 3,37
